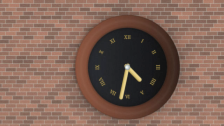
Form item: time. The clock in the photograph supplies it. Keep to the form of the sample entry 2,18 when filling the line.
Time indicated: 4,32
